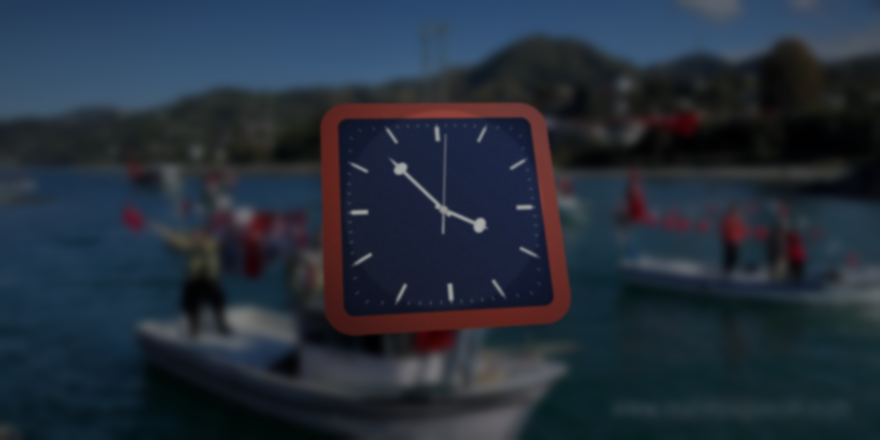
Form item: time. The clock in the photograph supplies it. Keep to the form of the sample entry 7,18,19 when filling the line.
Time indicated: 3,53,01
